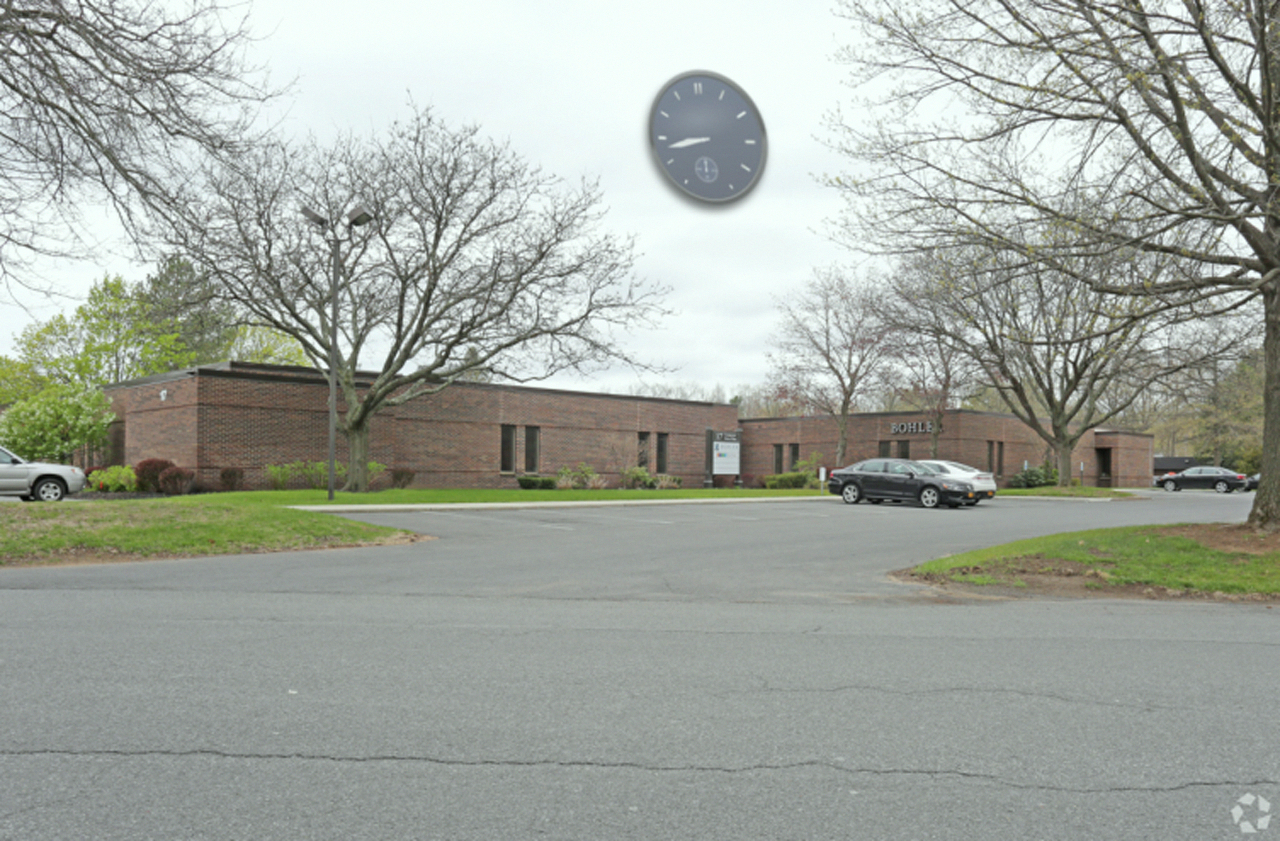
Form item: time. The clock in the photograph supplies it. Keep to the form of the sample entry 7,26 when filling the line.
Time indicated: 8,43
